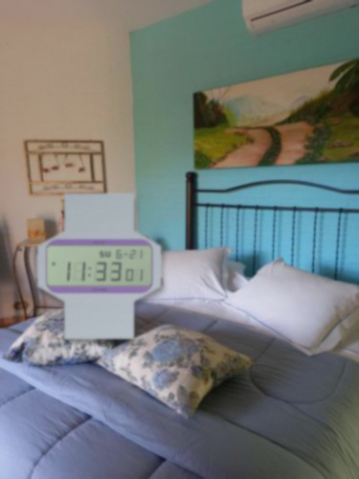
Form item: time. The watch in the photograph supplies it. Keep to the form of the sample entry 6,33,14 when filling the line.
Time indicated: 11,33,01
